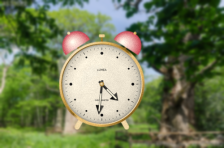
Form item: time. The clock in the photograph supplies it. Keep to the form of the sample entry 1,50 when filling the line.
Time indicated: 4,31
